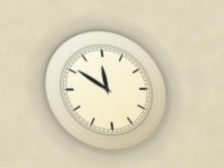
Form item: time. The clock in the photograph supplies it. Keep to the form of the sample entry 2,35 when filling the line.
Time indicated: 11,51
